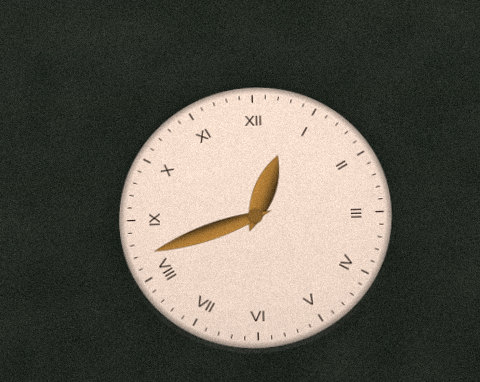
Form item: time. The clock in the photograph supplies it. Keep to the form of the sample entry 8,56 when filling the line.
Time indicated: 12,42
